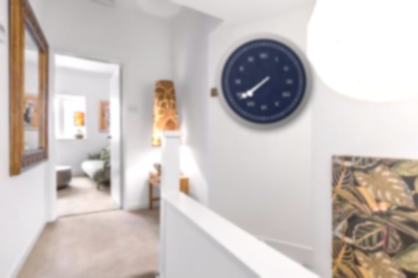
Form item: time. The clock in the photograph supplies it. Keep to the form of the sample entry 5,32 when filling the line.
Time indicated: 7,39
